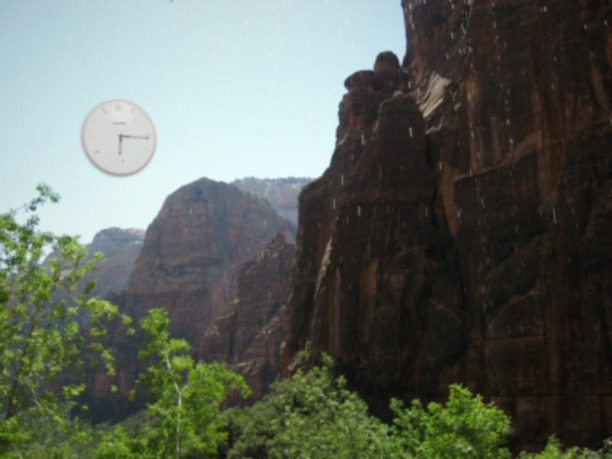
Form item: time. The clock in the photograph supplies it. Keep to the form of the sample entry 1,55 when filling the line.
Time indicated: 6,16
